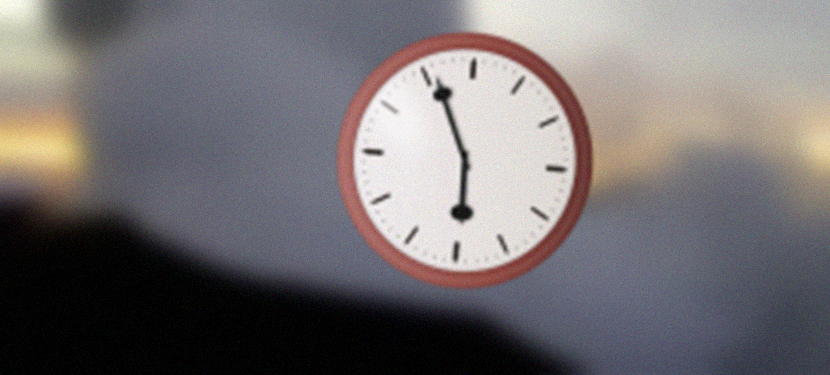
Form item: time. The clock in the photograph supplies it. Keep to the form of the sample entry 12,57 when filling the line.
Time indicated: 5,56
